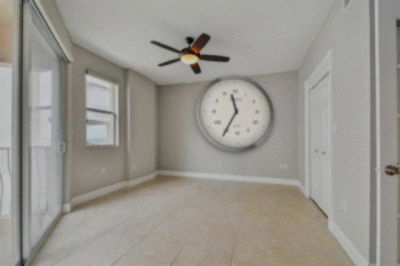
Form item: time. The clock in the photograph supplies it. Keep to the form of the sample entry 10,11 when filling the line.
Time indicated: 11,35
